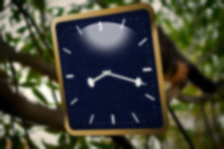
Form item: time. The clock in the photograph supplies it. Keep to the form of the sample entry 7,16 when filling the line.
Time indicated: 8,18
